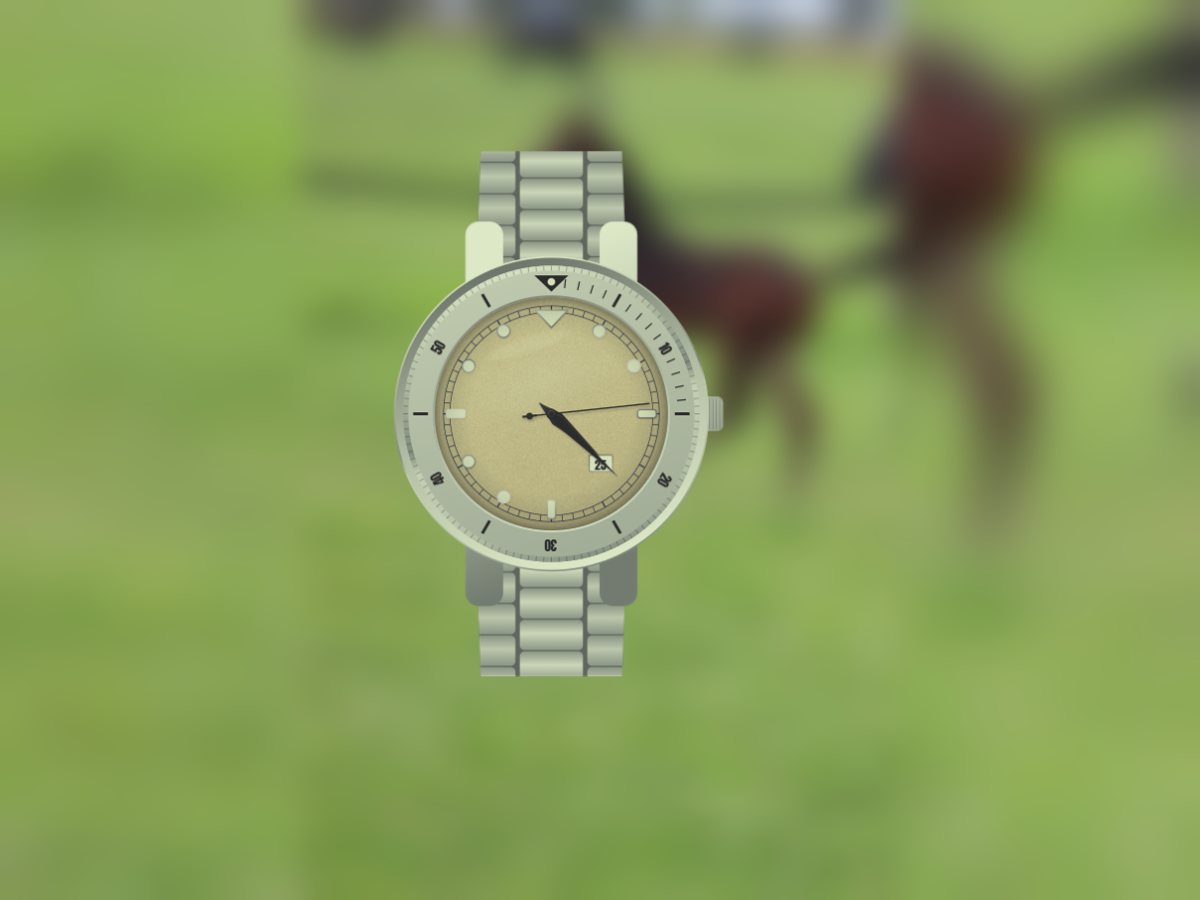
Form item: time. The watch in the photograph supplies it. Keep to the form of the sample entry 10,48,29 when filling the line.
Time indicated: 4,22,14
